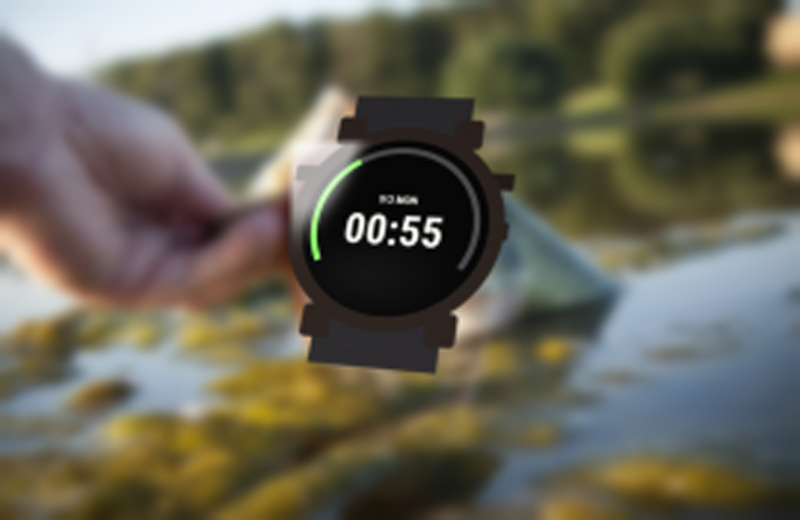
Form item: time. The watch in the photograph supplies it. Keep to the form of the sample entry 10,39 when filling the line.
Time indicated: 0,55
